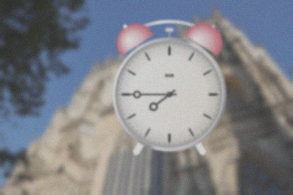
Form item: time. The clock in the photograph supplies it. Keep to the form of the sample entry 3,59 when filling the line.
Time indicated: 7,45
